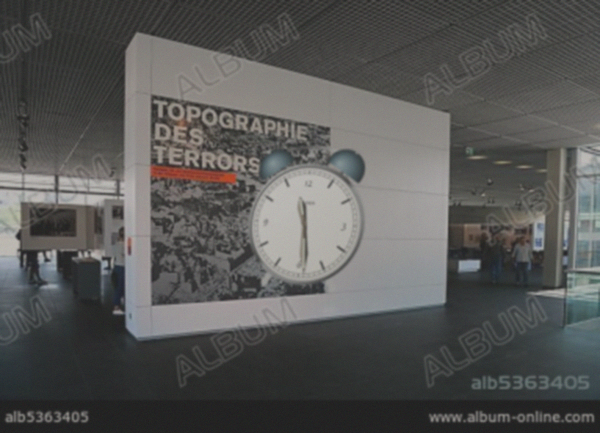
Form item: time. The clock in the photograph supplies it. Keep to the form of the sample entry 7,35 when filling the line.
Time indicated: 11,29
